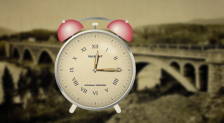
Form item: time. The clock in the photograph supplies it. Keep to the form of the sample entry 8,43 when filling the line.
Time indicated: 12,15
